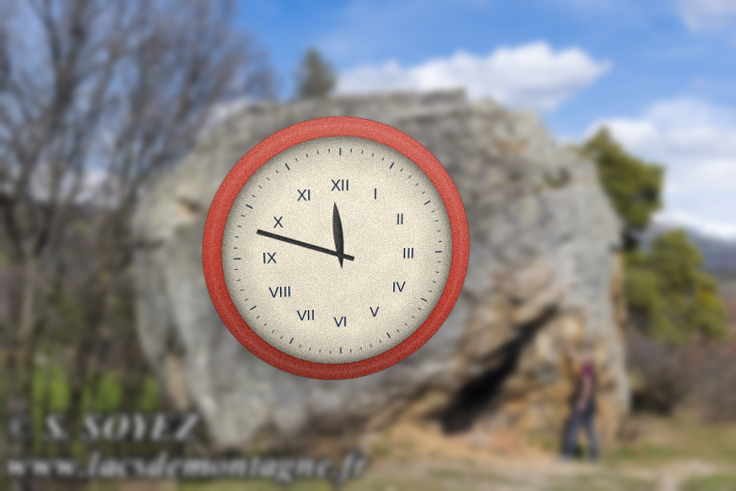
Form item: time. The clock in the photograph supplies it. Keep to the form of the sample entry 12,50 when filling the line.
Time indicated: 11,48
